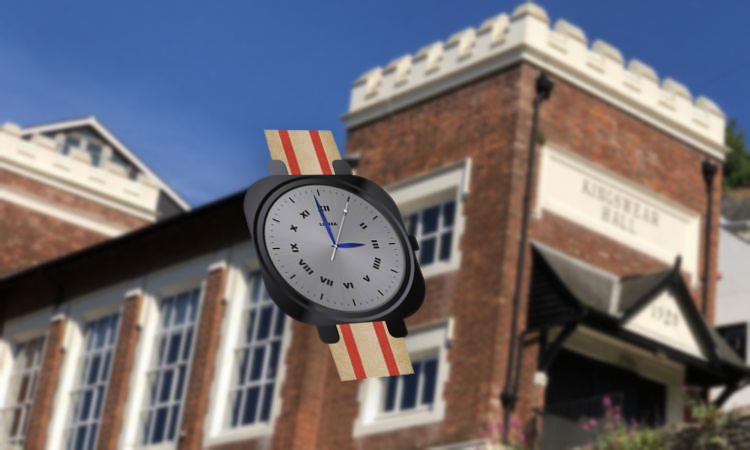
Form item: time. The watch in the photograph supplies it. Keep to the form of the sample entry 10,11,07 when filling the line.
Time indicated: 2,59,05
